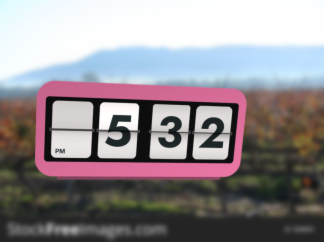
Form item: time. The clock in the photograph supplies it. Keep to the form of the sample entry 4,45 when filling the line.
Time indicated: 5,32
